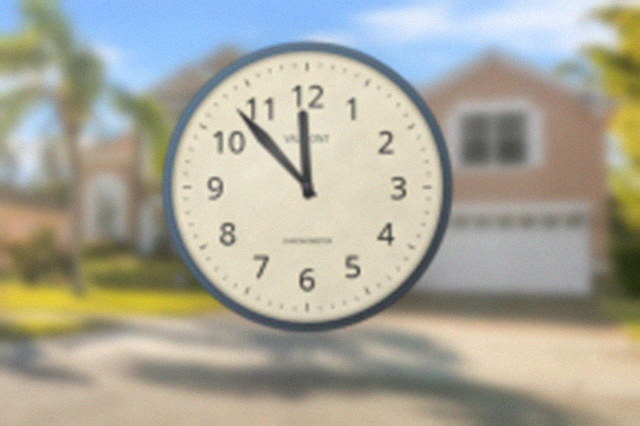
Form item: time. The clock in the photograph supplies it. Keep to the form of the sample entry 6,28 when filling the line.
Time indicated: 11,53
